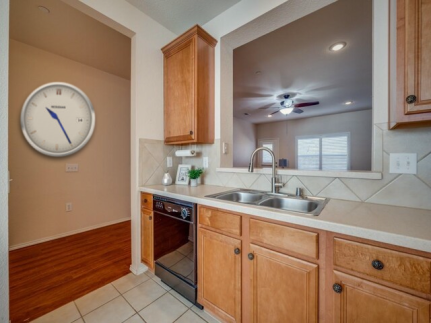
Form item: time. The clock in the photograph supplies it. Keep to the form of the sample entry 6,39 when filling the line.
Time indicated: 10,25
